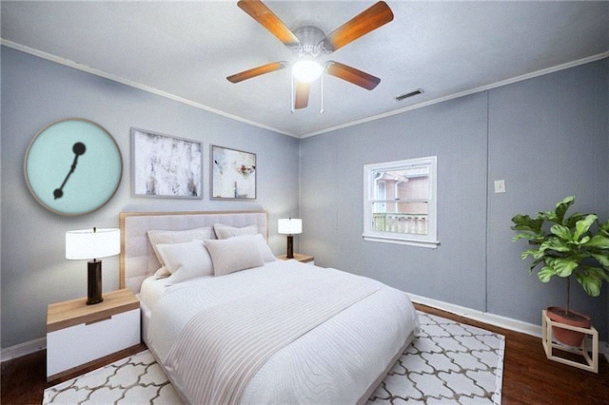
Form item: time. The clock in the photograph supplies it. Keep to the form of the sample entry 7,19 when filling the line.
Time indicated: 12,35
